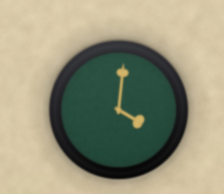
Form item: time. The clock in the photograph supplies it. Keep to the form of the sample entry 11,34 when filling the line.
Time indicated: 4,01
